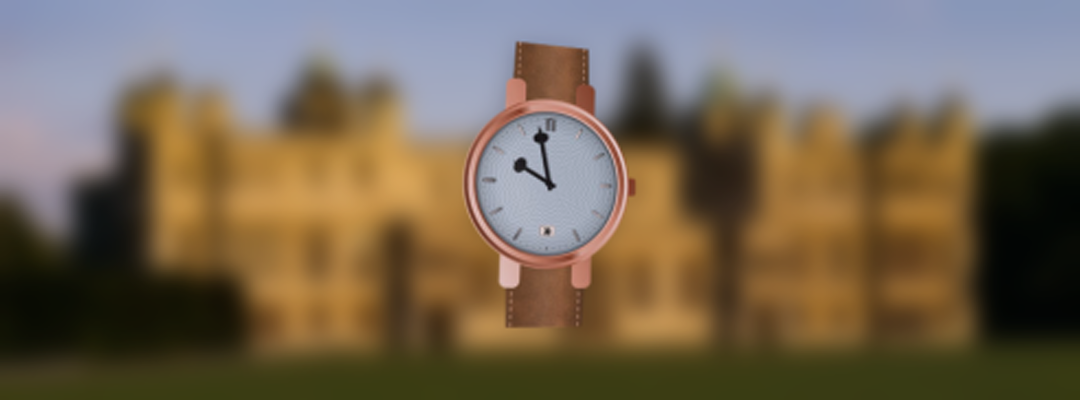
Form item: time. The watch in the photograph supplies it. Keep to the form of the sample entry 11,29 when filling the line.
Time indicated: 9,58
